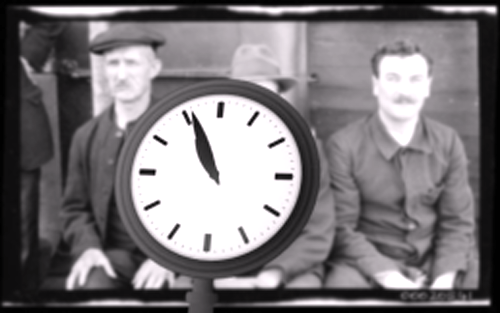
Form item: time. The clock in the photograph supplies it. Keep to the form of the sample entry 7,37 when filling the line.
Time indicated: 10,56
